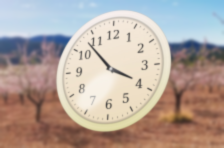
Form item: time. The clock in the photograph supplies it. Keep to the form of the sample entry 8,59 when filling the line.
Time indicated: 3,53
